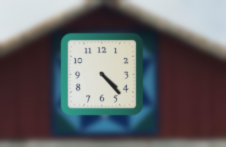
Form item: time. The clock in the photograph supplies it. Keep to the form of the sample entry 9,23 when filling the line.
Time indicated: 4,23
